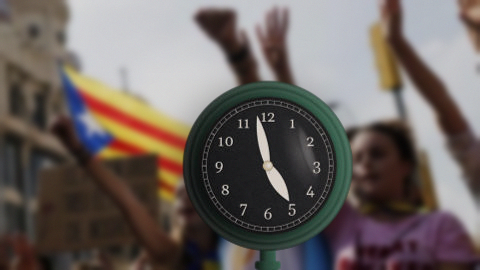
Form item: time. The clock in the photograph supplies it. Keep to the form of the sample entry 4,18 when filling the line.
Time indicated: 4,58
